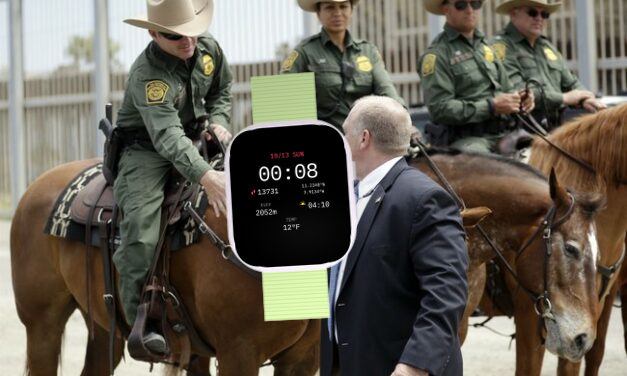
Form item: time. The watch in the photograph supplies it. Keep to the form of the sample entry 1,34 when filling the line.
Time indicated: 0,08
